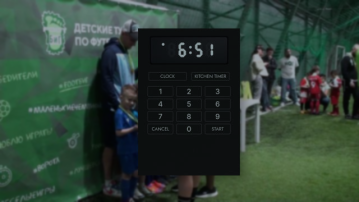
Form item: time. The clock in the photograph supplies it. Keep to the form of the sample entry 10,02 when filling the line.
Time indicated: 6,51
